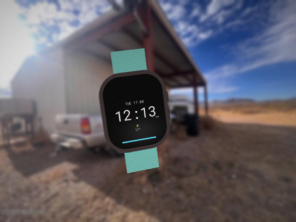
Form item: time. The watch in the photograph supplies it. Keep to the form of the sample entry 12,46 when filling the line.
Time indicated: 12,13
